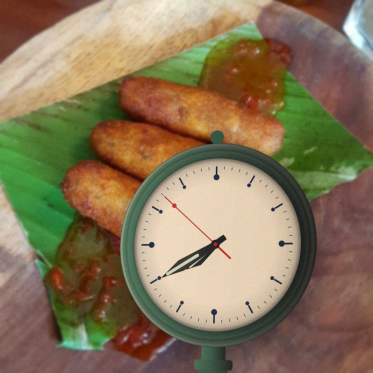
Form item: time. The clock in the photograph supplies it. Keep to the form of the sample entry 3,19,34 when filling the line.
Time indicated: 7,39,52
